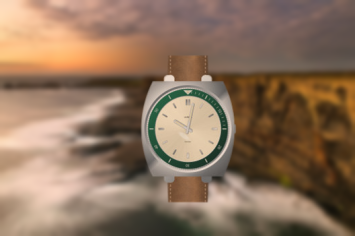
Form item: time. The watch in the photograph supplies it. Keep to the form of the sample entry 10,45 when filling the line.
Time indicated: 10,02
